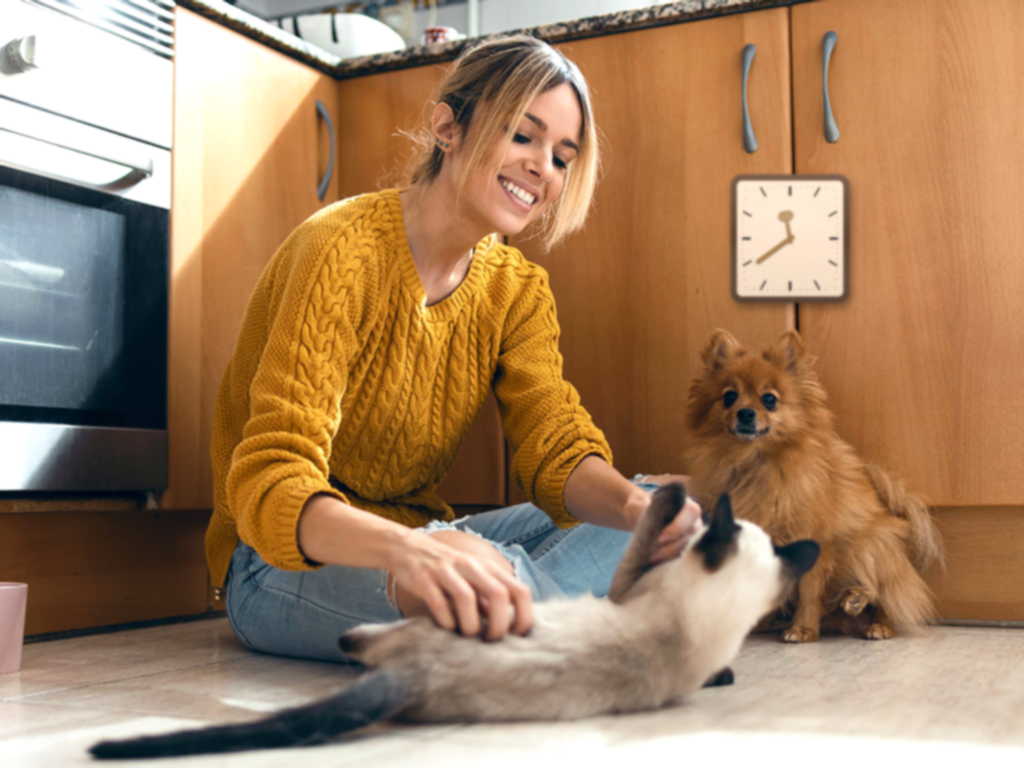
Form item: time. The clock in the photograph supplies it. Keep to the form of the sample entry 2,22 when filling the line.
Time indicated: 11,39
